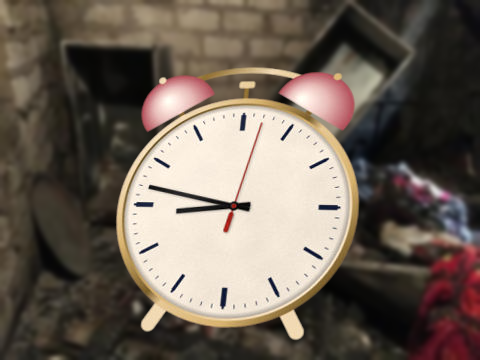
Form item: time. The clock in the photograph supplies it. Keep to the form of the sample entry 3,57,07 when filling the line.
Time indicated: 8,47,02
